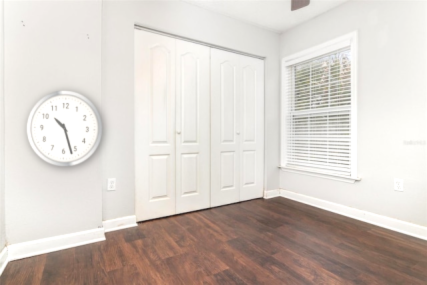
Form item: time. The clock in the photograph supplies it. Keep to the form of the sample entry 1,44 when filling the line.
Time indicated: 10,27
